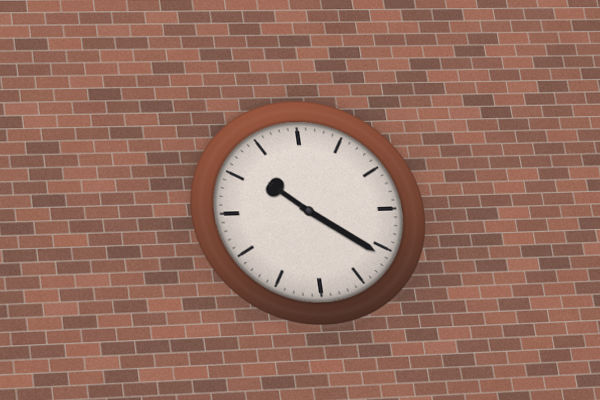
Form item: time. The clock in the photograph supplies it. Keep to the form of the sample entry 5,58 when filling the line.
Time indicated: 10,21
